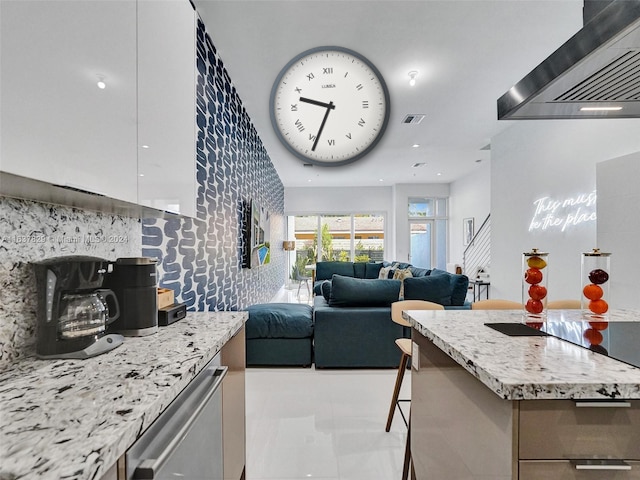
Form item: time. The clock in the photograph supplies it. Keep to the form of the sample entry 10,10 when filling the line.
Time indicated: 9,34
